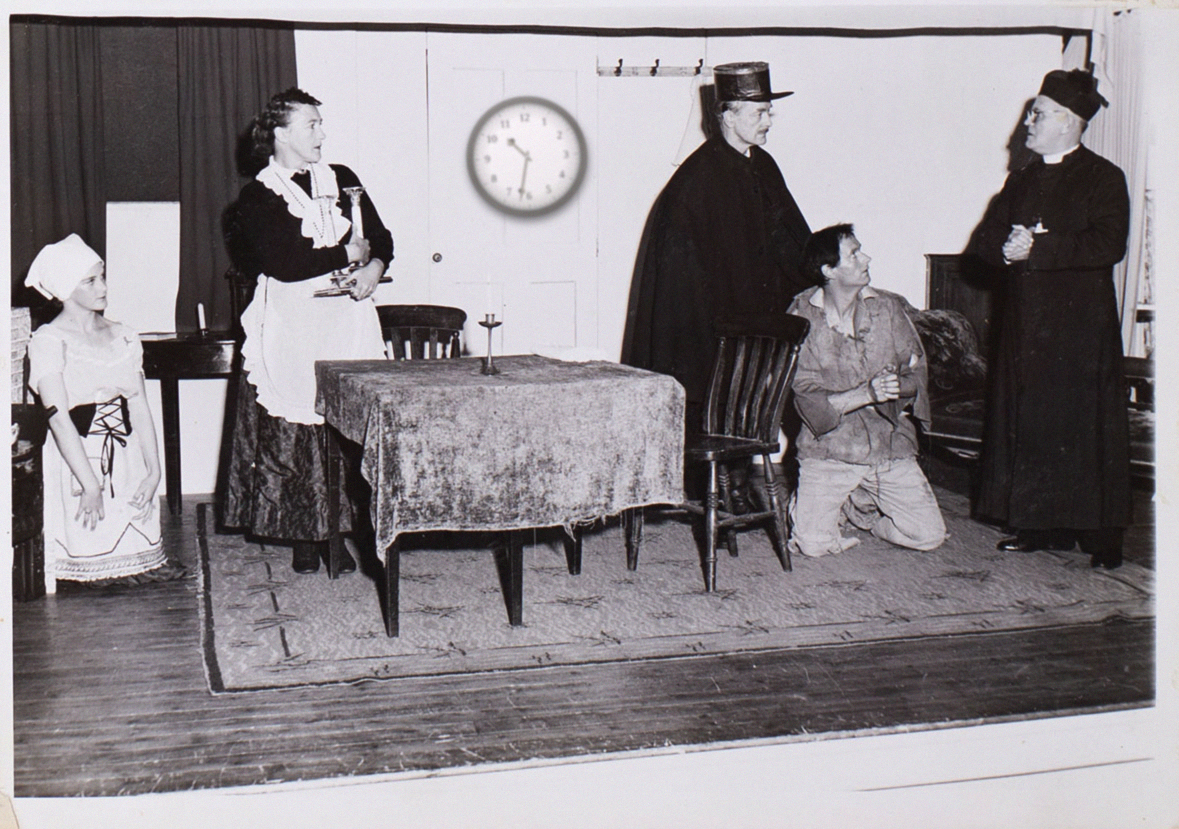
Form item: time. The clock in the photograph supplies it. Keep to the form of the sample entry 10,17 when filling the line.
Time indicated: 10,32
